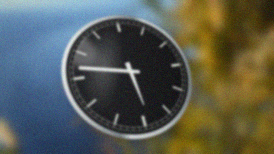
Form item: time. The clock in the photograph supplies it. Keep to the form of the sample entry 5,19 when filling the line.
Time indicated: 5,47
